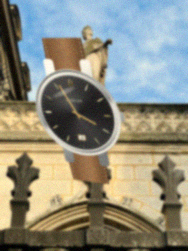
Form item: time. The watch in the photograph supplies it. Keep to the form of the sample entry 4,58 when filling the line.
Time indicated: 3,56
